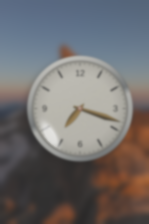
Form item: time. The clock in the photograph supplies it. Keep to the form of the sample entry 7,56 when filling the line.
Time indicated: 7,18
